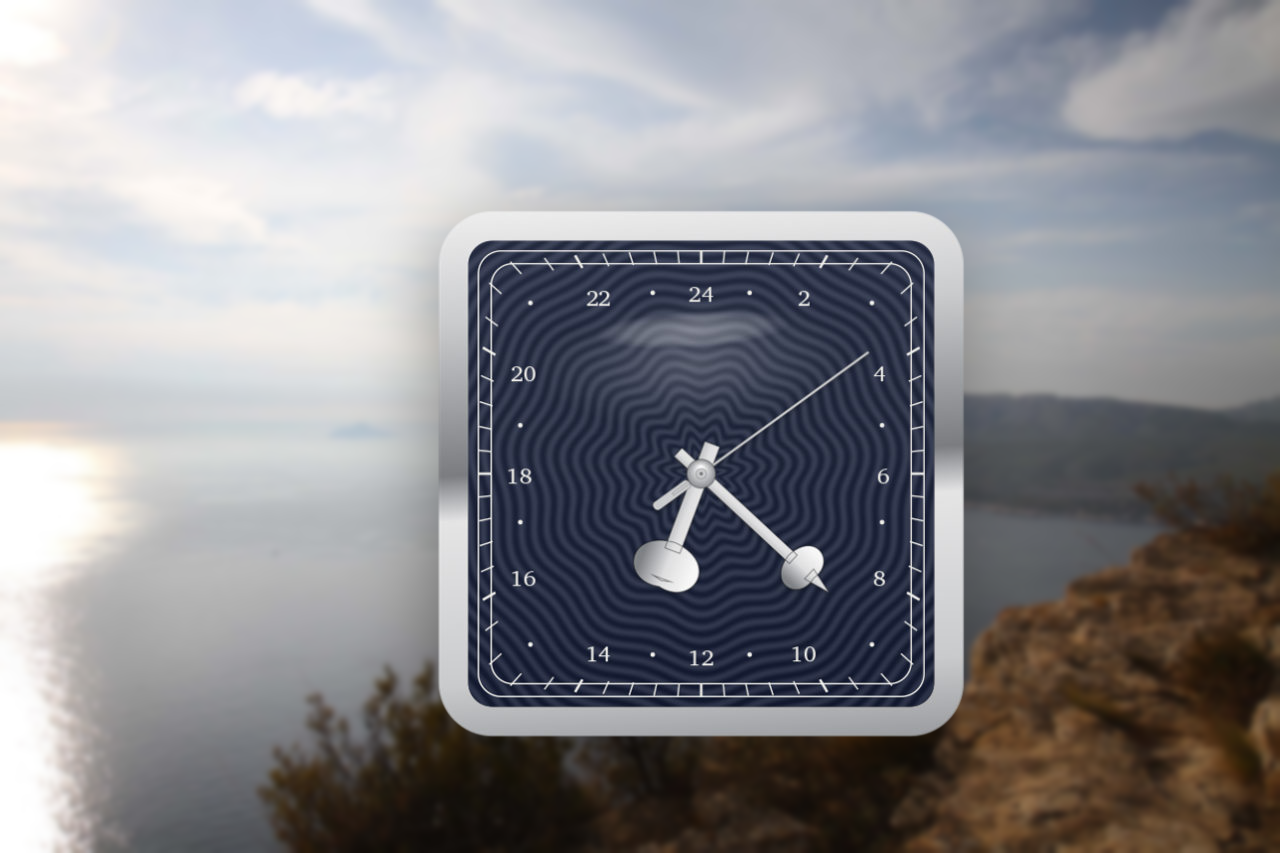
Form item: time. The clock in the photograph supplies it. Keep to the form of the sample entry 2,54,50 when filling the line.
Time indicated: 13,22,09
